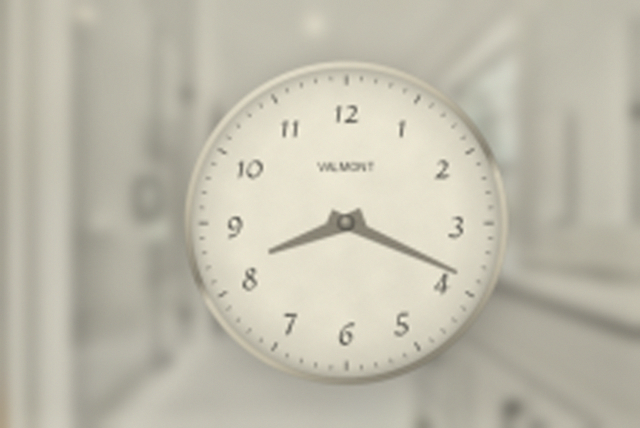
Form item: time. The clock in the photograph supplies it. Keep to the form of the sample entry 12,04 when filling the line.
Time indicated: 8,19
